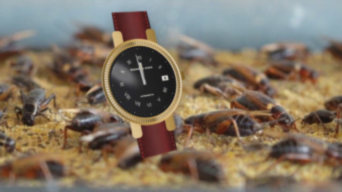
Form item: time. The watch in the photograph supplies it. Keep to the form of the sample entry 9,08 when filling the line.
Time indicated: 11,59
